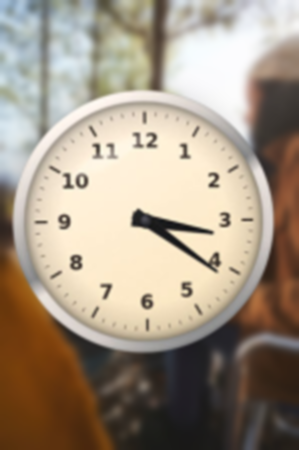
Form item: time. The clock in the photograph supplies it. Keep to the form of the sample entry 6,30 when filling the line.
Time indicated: 3,21
